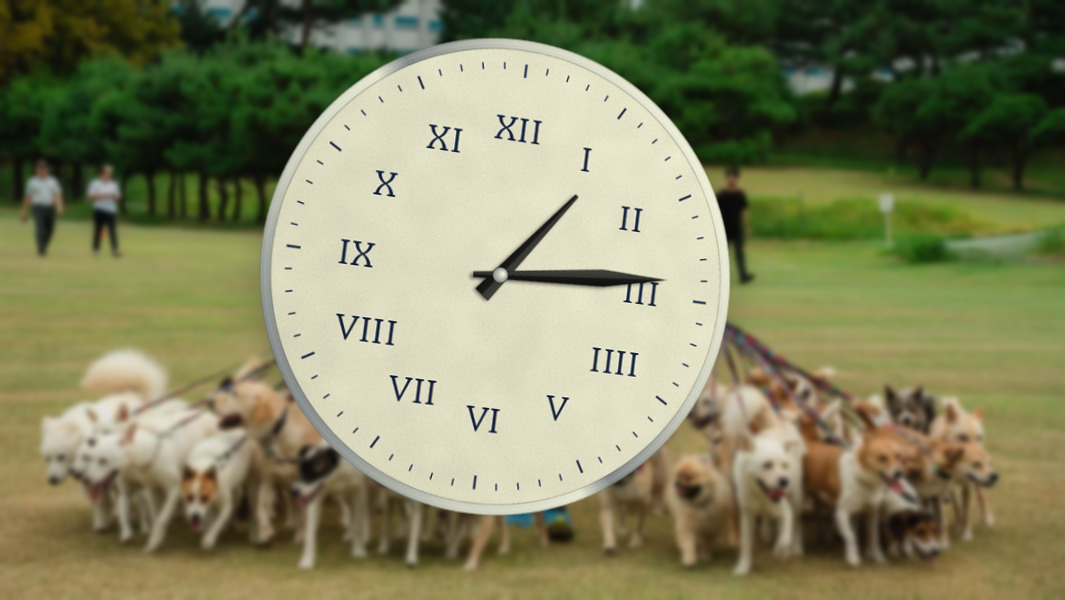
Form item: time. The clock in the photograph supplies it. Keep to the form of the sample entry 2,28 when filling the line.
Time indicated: 1,14
